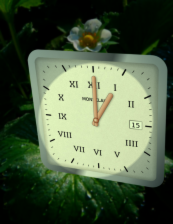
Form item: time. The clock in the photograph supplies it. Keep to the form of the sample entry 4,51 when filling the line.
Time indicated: 1,00
